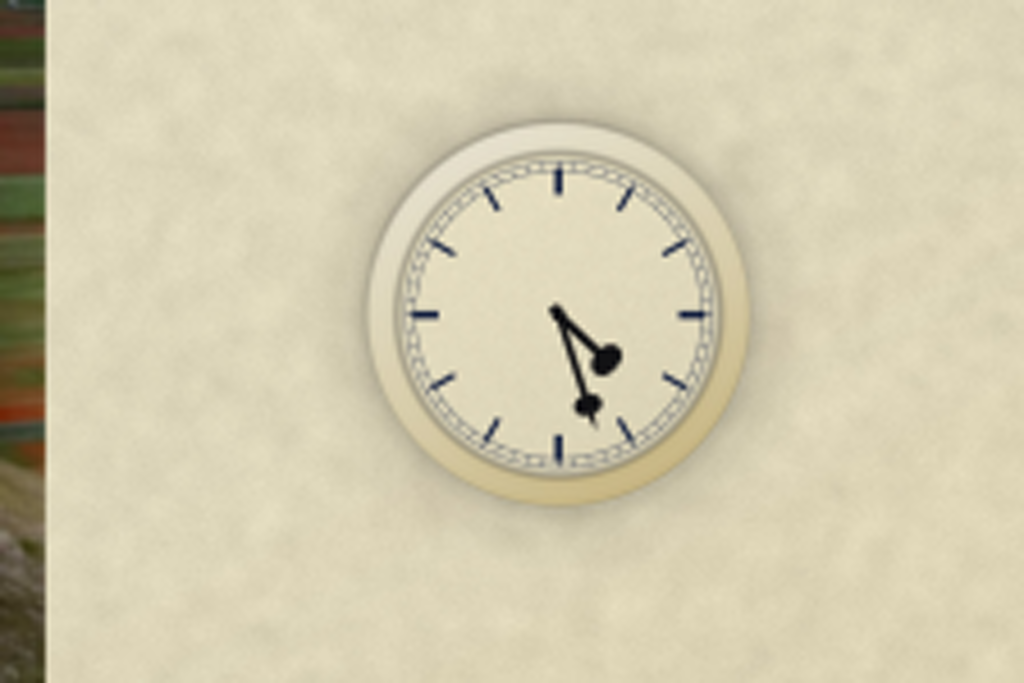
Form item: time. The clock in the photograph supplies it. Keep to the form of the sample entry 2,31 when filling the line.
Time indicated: 4,27
